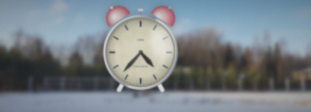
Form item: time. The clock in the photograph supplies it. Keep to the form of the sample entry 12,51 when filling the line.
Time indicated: 4,37
